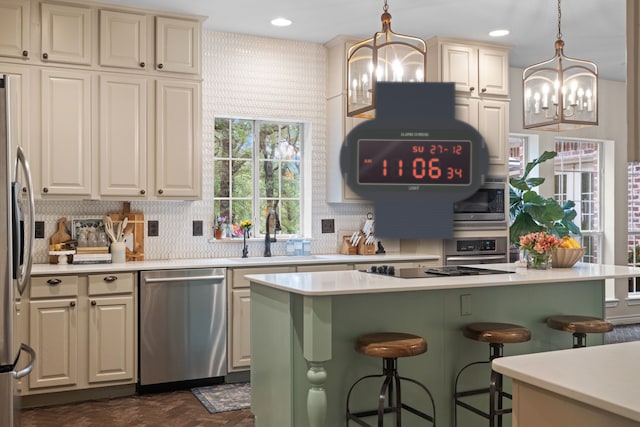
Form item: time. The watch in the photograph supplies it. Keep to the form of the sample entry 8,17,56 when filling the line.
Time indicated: 11,06,34
